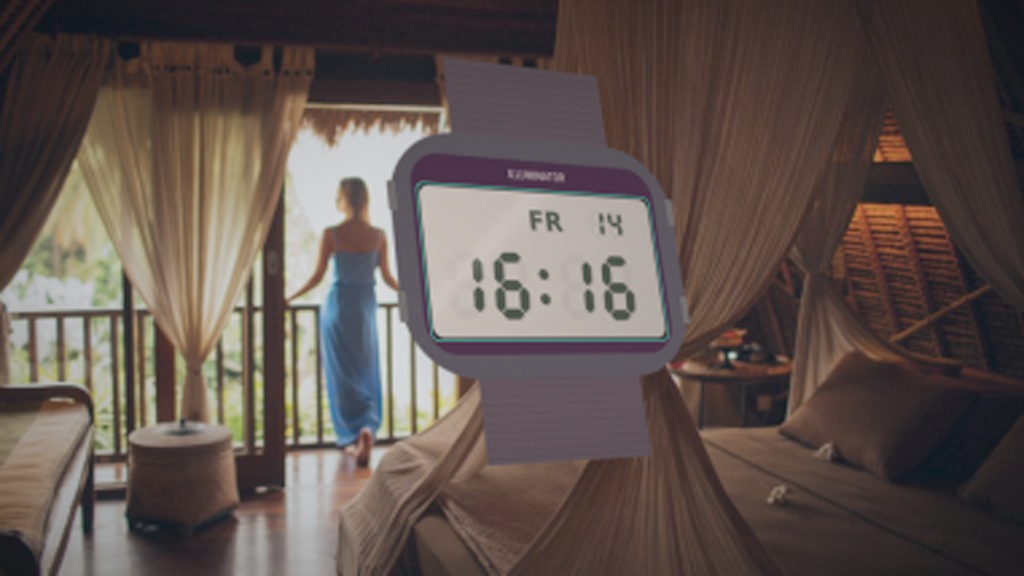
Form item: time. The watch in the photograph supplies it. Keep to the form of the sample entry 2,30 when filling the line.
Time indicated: 16,16
